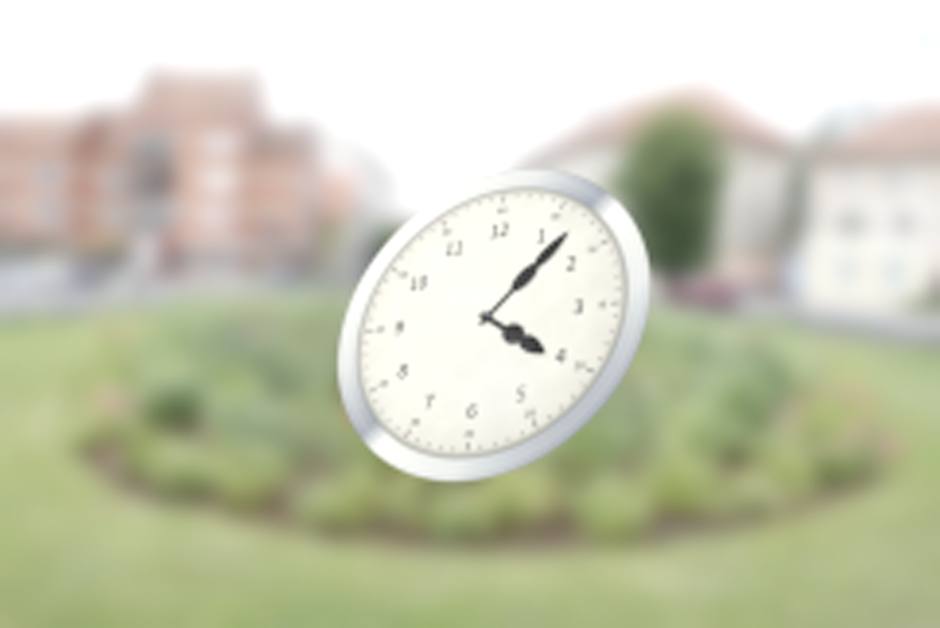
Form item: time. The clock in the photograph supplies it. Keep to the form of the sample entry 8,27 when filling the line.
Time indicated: 4,07
